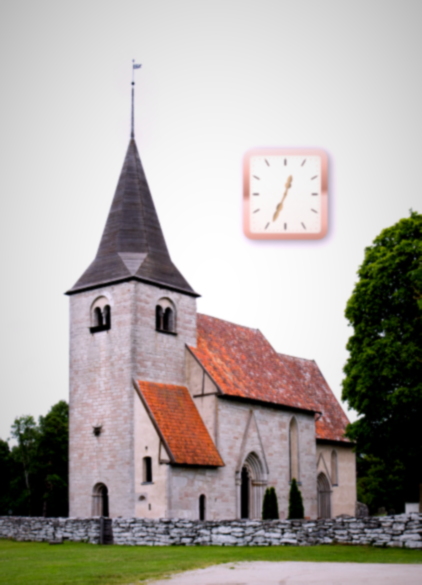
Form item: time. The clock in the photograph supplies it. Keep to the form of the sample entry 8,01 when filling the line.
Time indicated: 12,34
